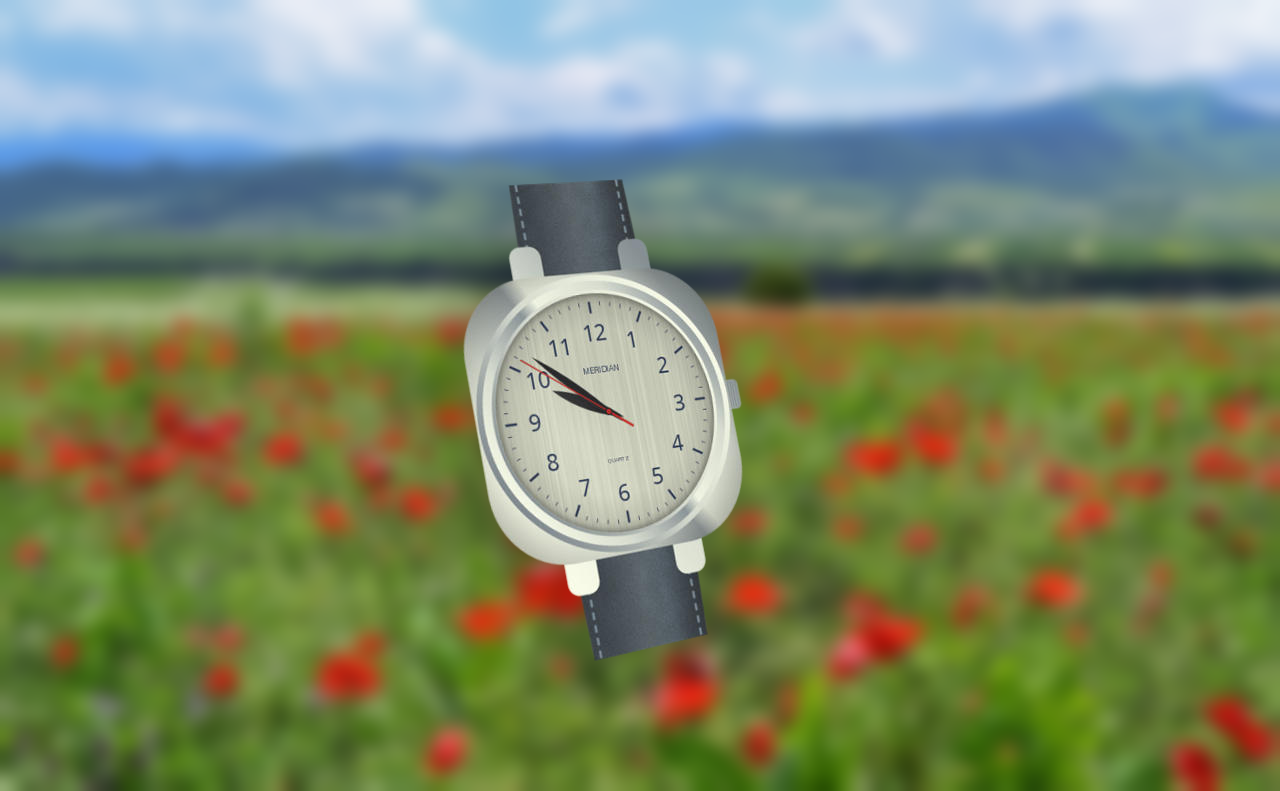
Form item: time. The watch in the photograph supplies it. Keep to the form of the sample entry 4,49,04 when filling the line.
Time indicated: 9,51,51
